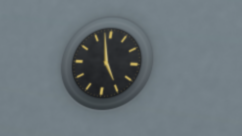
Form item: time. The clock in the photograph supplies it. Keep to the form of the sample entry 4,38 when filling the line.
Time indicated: 4,58
